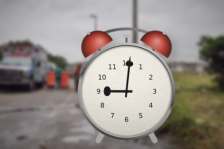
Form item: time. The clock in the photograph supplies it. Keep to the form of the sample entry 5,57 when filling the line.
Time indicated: 9,01
